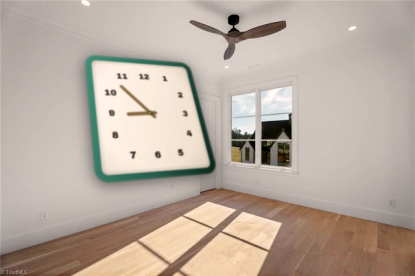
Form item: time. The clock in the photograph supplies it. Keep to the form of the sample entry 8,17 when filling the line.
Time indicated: 8,53
